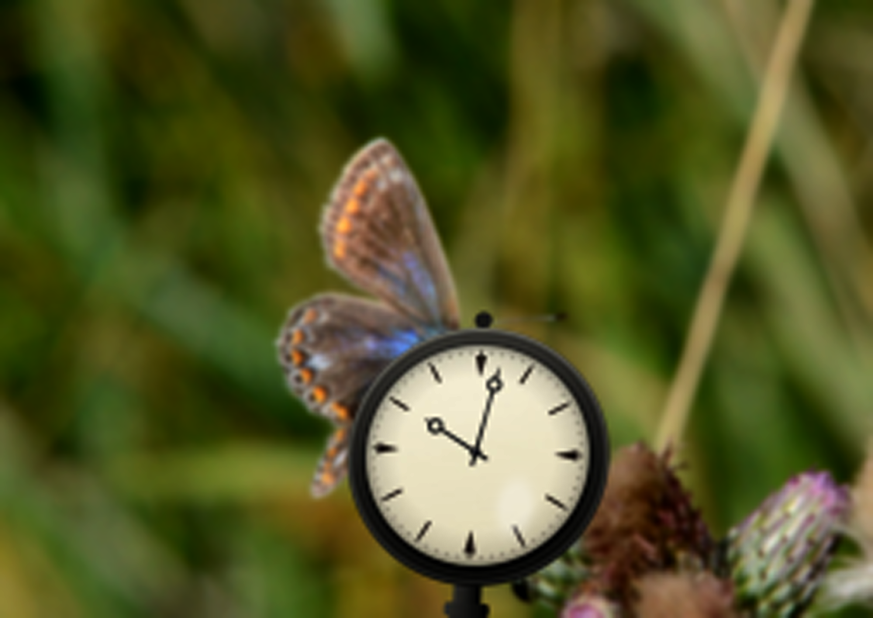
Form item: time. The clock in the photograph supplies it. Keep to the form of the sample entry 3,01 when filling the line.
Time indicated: 10,02
